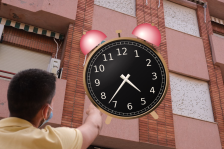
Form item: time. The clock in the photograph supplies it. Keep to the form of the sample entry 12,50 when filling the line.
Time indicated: 4,37
